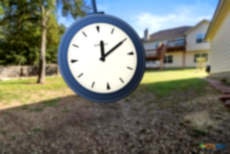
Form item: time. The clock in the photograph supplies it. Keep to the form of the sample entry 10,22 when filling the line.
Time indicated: 12,10
